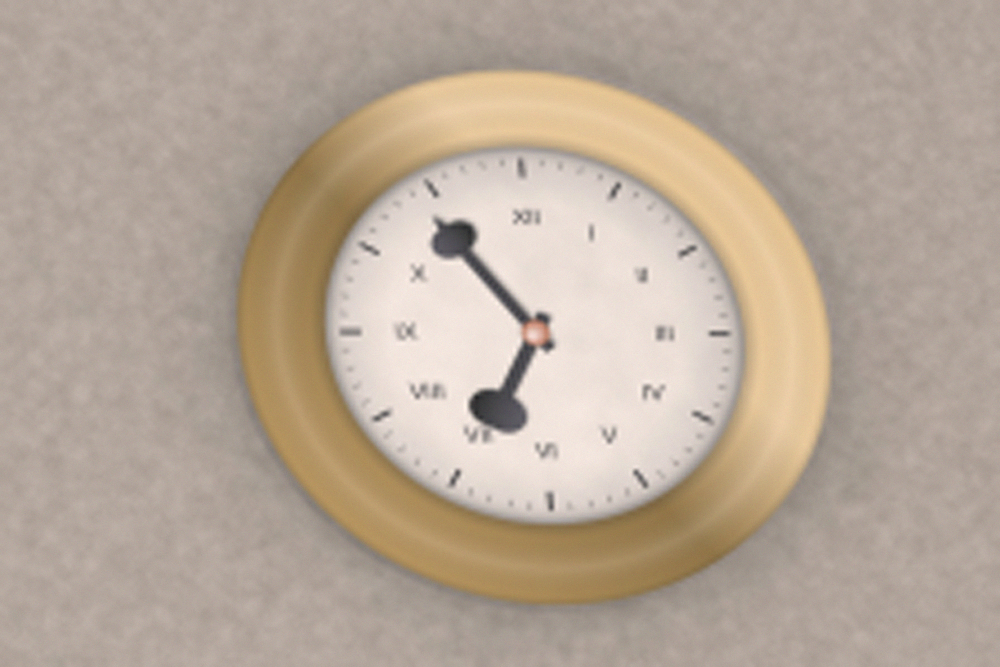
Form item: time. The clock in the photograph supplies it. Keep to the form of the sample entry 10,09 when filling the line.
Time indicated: 6,54
